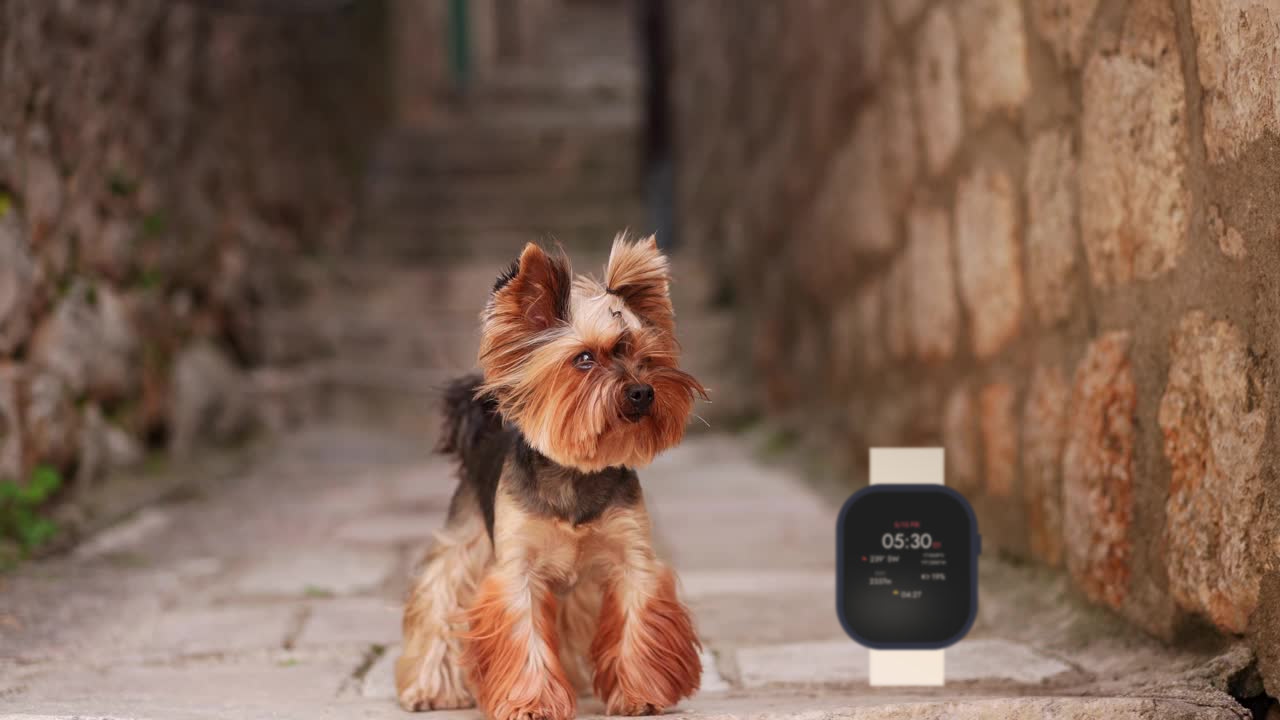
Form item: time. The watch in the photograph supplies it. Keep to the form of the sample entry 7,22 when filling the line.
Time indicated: 5,30
